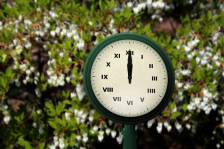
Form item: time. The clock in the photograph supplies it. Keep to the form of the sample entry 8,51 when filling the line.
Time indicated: 12,00
